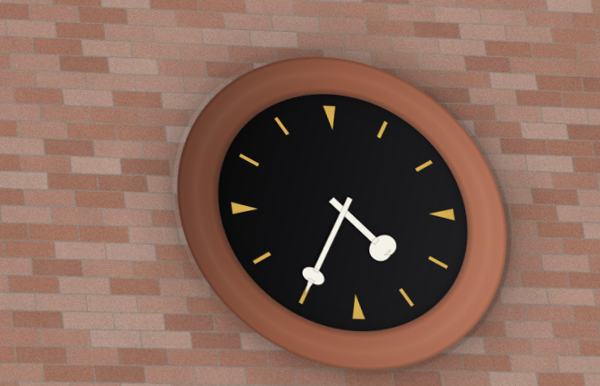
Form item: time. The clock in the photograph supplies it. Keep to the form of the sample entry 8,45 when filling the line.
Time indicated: 4,35
